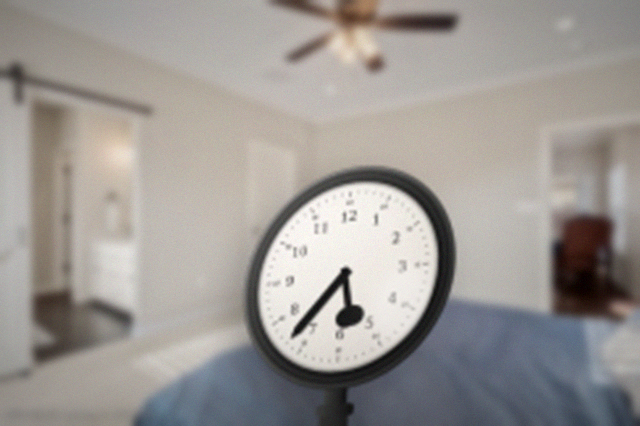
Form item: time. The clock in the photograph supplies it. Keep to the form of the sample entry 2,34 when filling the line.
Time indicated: 5,37
